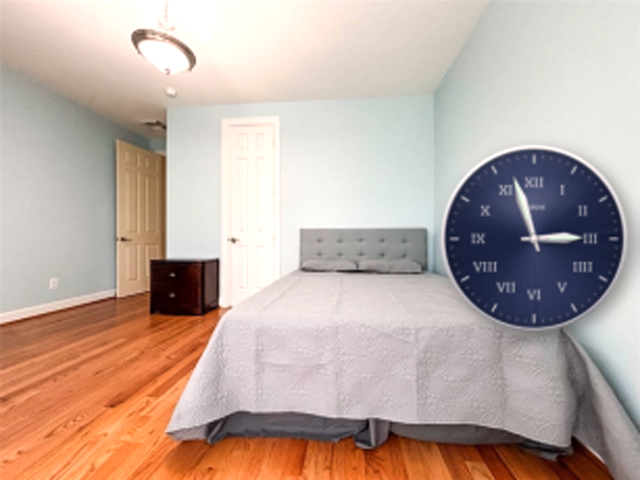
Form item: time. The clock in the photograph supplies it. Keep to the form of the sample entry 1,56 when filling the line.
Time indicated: 2,57
